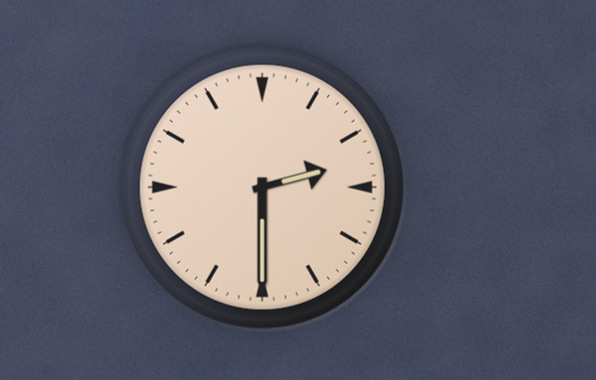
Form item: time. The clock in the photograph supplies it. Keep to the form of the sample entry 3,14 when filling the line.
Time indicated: 2,30
